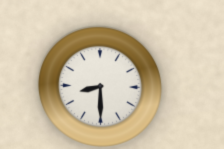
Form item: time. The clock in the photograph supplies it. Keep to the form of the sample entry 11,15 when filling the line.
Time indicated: 8,30
